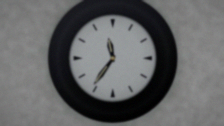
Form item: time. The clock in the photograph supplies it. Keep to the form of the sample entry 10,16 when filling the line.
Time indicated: 11,36
